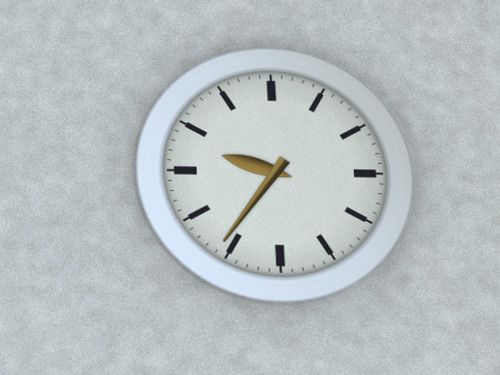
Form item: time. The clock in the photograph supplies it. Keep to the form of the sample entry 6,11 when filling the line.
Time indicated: 9,36
